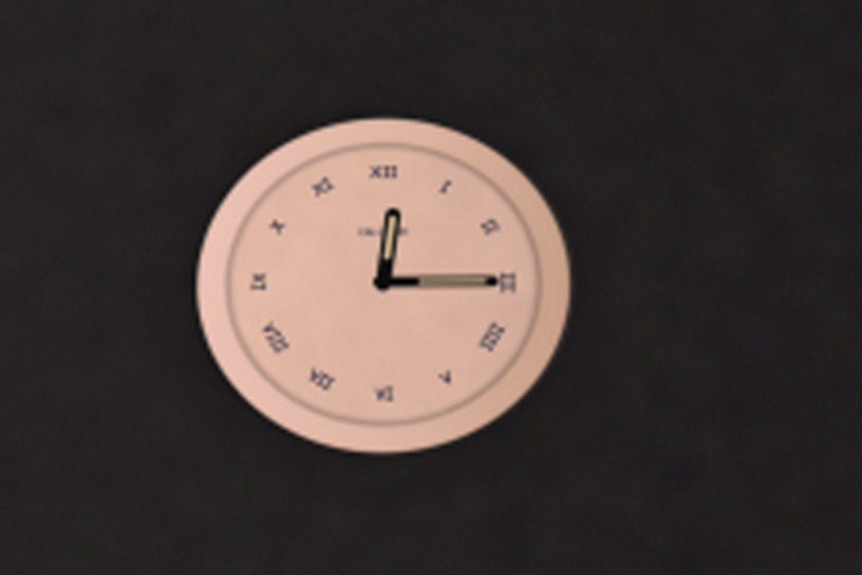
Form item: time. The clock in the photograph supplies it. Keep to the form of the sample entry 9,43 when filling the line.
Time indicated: 12,15
